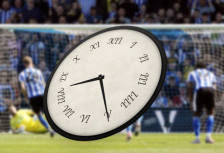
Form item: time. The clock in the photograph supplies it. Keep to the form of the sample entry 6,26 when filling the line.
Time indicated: 8,25
